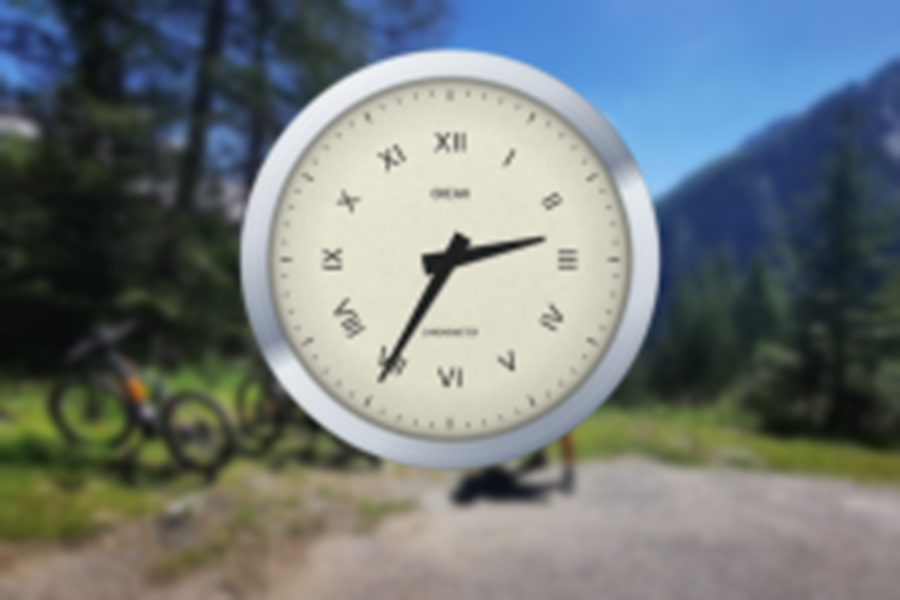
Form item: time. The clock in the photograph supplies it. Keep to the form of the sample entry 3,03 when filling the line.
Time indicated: 2,35
